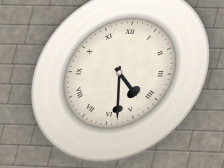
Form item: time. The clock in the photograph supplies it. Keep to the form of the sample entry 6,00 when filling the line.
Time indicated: 4,28
